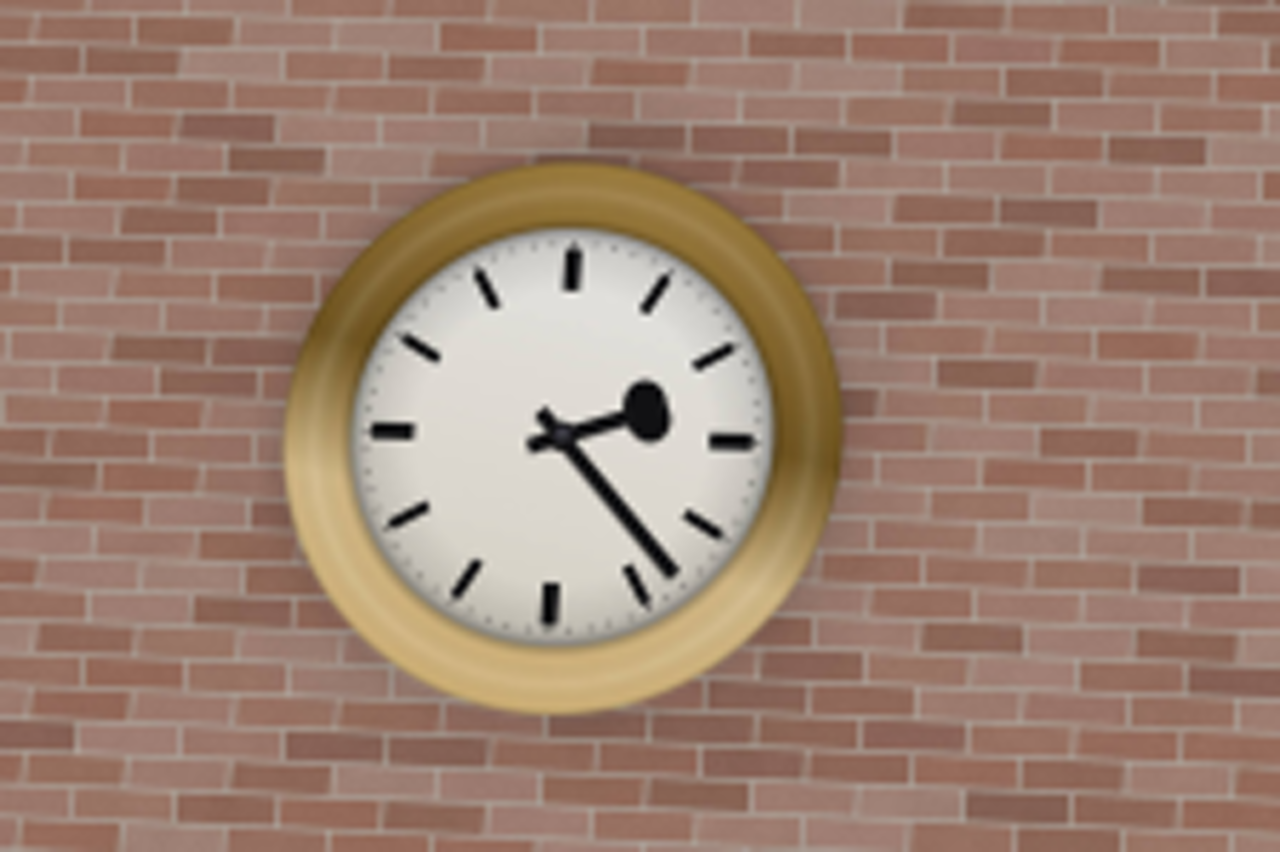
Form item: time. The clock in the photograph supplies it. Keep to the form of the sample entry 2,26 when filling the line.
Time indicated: 2,23
